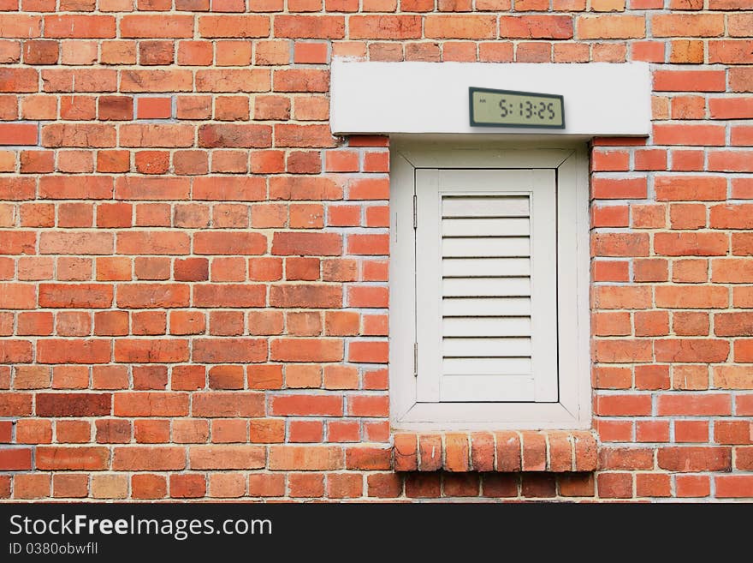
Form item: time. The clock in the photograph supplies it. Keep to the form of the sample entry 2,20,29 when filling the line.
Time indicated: 5,13,25
